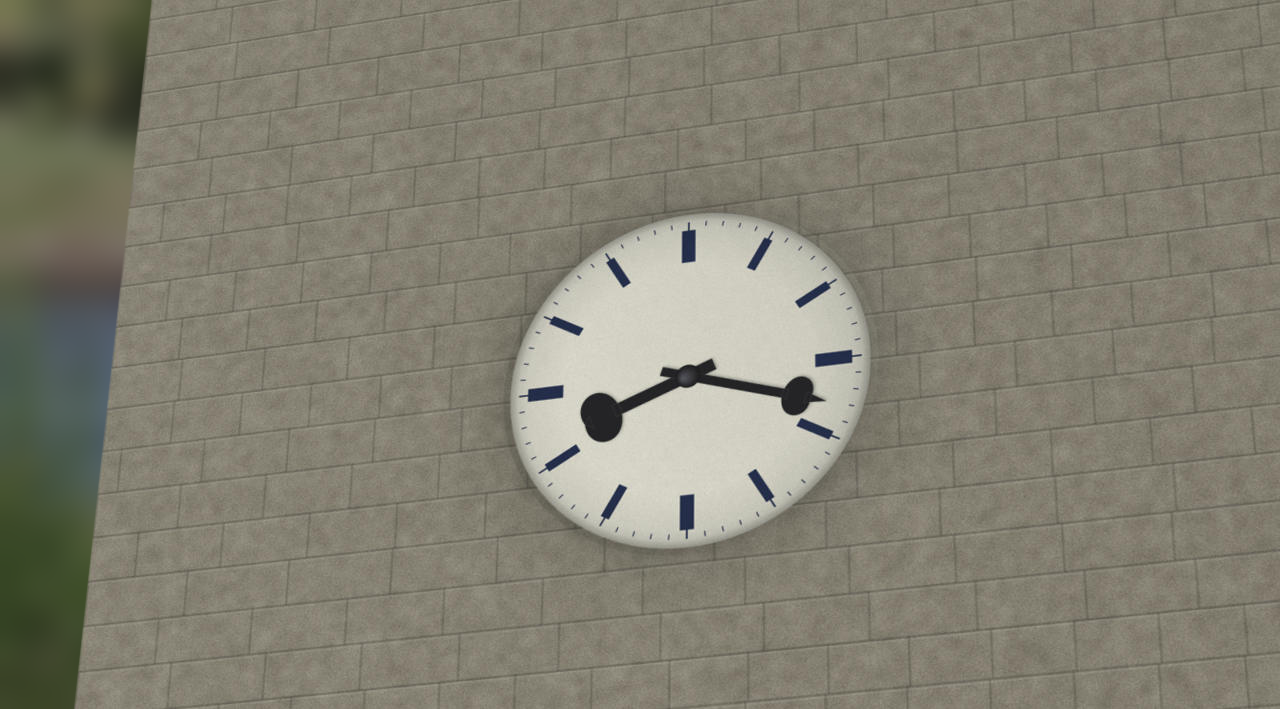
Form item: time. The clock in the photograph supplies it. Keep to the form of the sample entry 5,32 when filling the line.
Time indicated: 8,18
